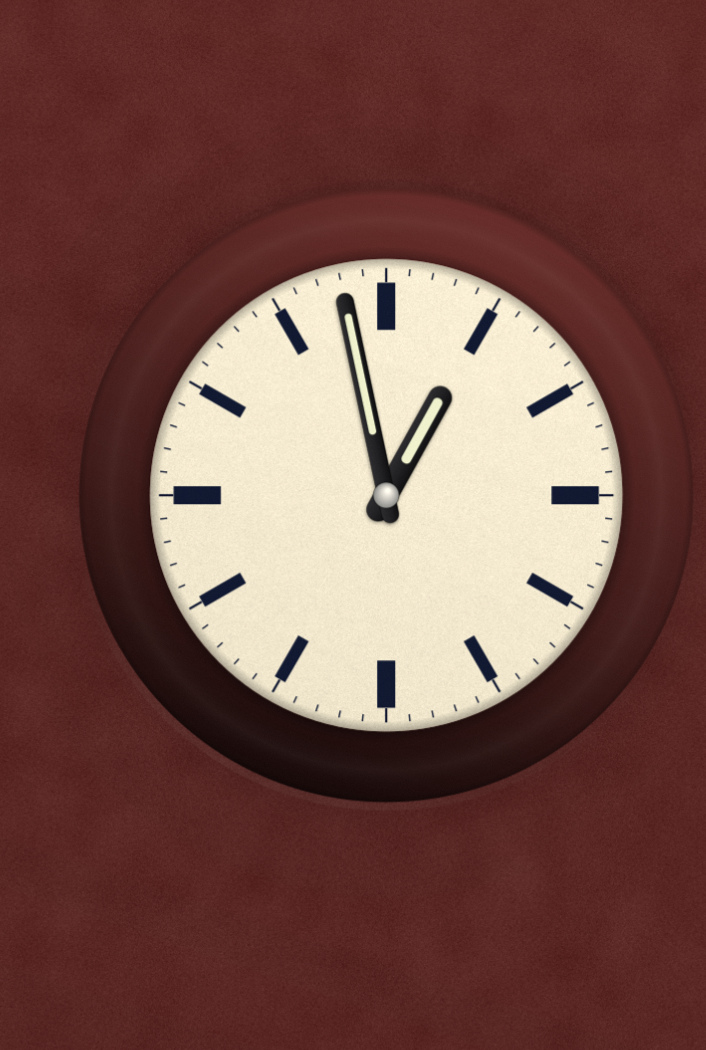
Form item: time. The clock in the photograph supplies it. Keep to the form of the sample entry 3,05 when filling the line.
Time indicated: 12,58
